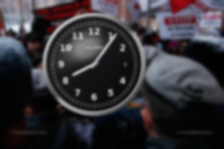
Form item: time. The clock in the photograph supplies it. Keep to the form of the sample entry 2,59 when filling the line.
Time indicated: 8,06
